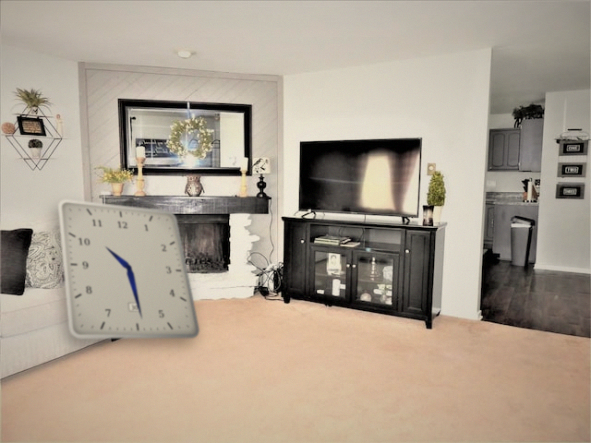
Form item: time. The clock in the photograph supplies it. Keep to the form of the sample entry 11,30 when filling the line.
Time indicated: 10,29
